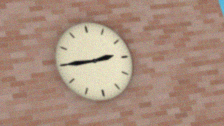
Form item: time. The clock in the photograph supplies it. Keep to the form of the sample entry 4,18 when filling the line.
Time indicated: 2,45
